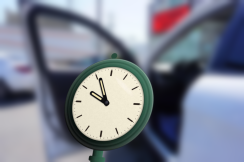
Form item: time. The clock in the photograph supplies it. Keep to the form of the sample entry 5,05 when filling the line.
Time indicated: 9,56
